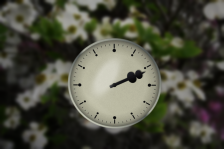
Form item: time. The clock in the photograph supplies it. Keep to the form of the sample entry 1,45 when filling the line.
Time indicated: 2,11
